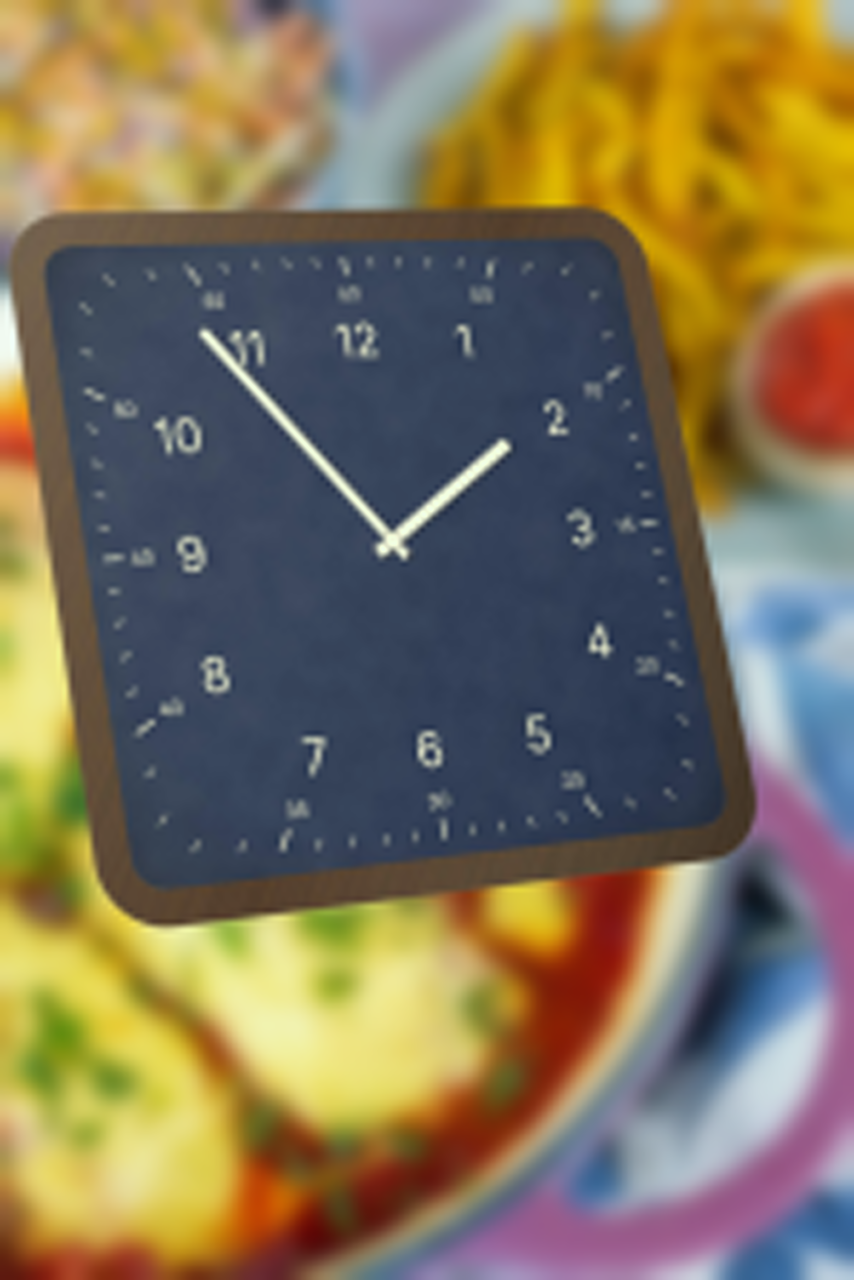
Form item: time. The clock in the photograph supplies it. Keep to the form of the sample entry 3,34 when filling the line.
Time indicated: 1,54
